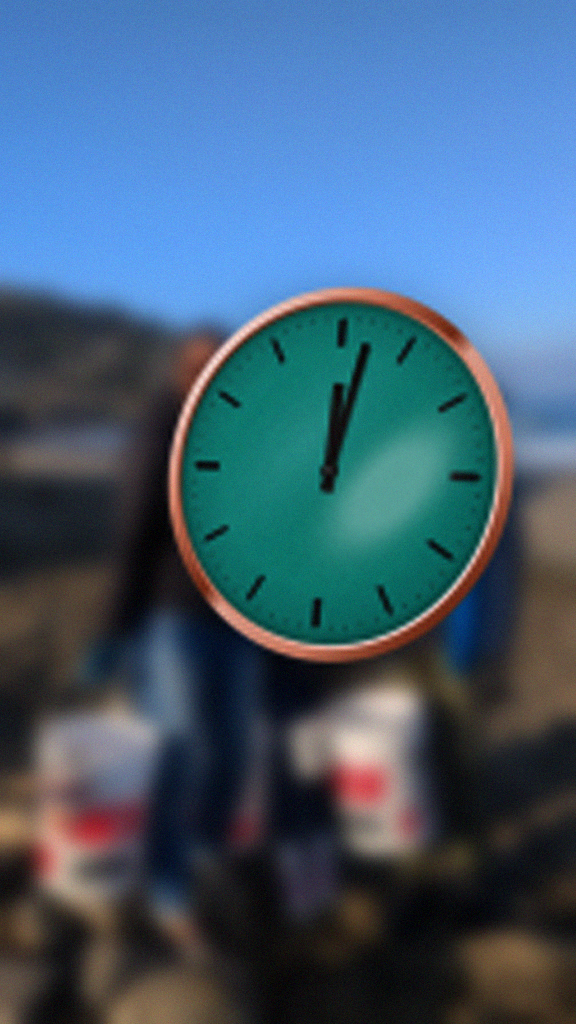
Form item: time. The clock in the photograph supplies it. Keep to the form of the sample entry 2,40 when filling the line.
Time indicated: 12,02
